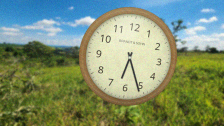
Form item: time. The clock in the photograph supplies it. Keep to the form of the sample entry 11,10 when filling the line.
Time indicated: 6,26
